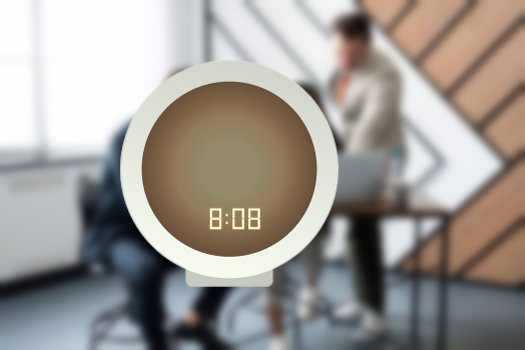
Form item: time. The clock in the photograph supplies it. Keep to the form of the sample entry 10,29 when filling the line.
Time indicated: 8,08
